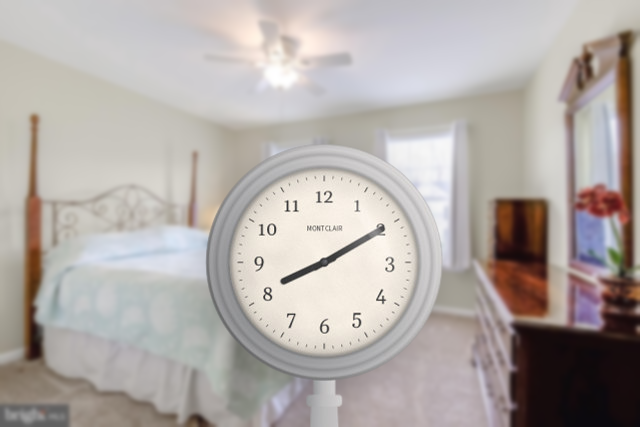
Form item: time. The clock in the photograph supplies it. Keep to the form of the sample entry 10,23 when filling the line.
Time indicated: 8,10
